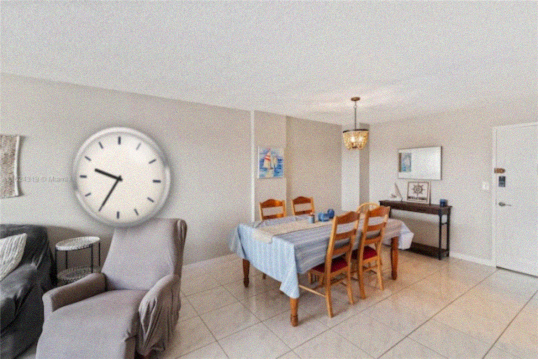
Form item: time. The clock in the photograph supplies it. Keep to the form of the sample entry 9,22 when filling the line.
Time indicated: 9,35
